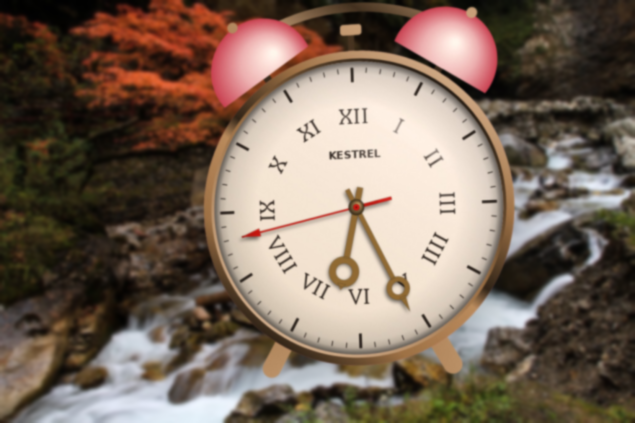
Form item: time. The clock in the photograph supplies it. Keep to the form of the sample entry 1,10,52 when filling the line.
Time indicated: 6,25,43
